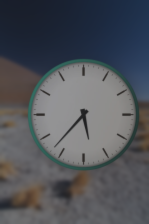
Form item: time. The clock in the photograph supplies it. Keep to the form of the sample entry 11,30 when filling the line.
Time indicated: 5,37
